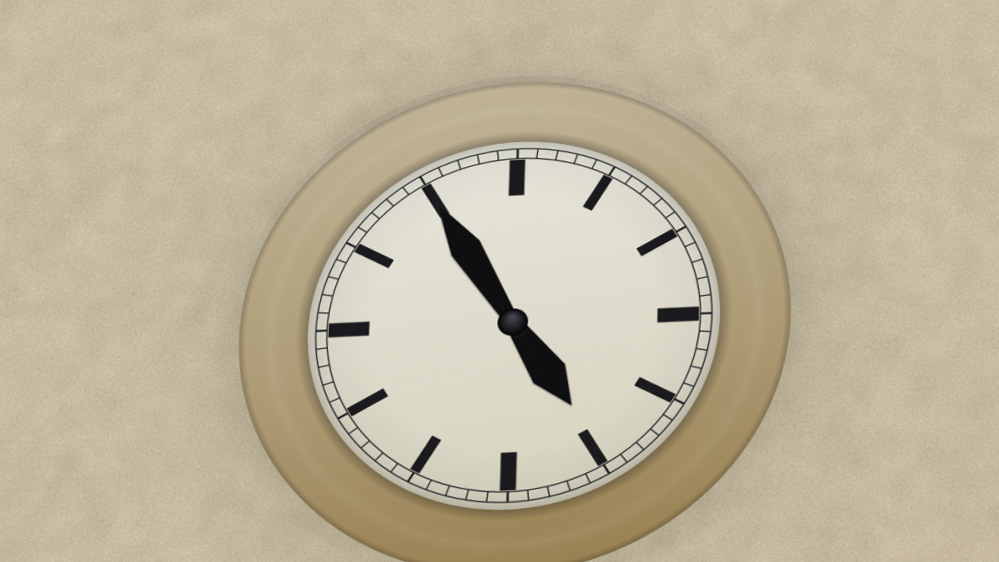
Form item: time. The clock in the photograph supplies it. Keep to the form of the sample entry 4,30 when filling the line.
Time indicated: 4,55
